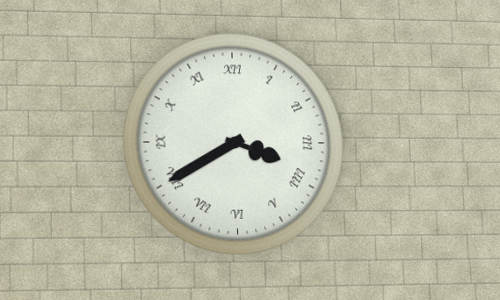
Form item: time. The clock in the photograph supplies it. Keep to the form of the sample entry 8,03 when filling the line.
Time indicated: 3,40
